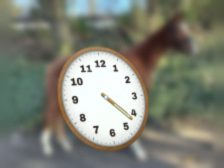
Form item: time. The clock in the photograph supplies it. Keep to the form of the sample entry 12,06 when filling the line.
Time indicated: 4,22
